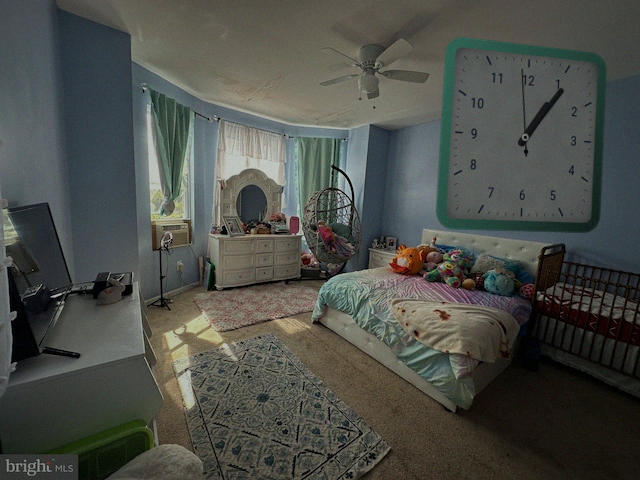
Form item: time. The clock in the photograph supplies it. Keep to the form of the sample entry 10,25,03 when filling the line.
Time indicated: 1,05,59
